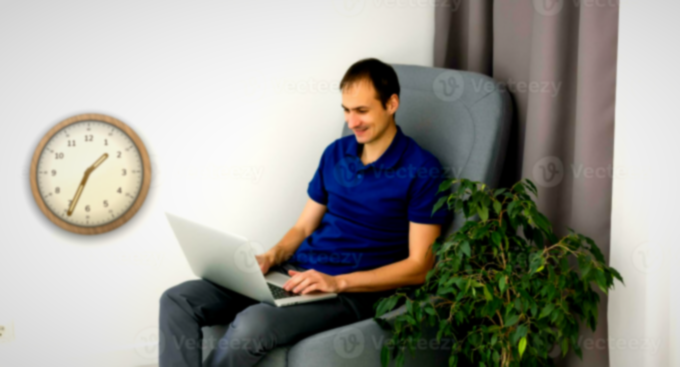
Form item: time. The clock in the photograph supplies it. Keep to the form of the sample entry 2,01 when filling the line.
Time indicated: 1,34
